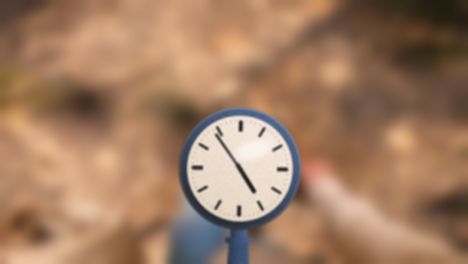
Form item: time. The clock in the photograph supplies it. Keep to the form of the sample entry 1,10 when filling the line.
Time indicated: 4,54
